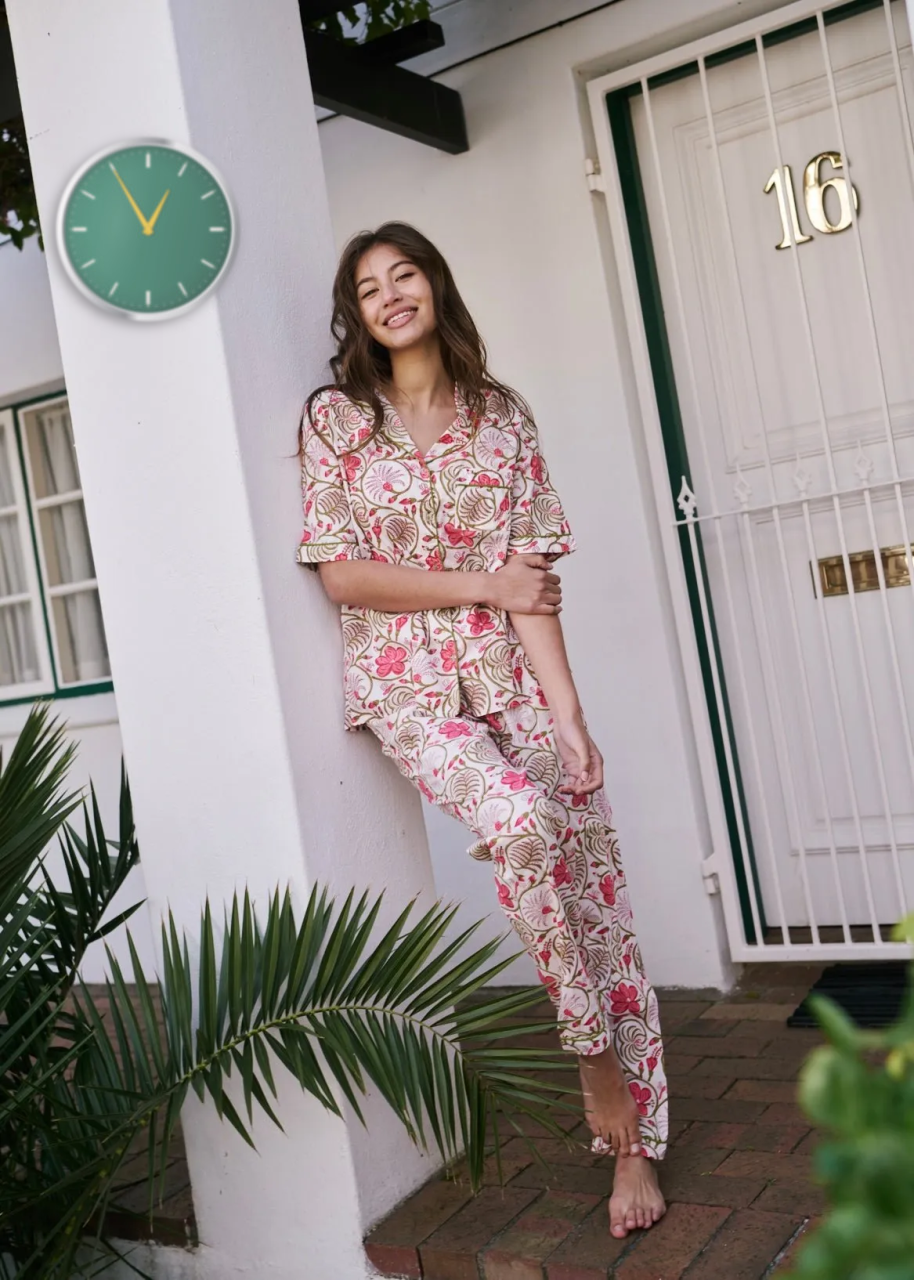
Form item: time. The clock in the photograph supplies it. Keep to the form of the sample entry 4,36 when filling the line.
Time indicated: 12,55
